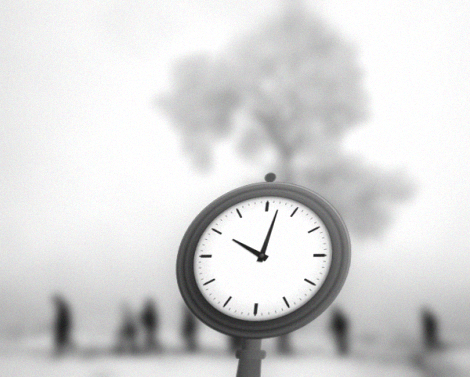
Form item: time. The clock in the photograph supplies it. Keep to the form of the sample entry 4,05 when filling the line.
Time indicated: 10,02
